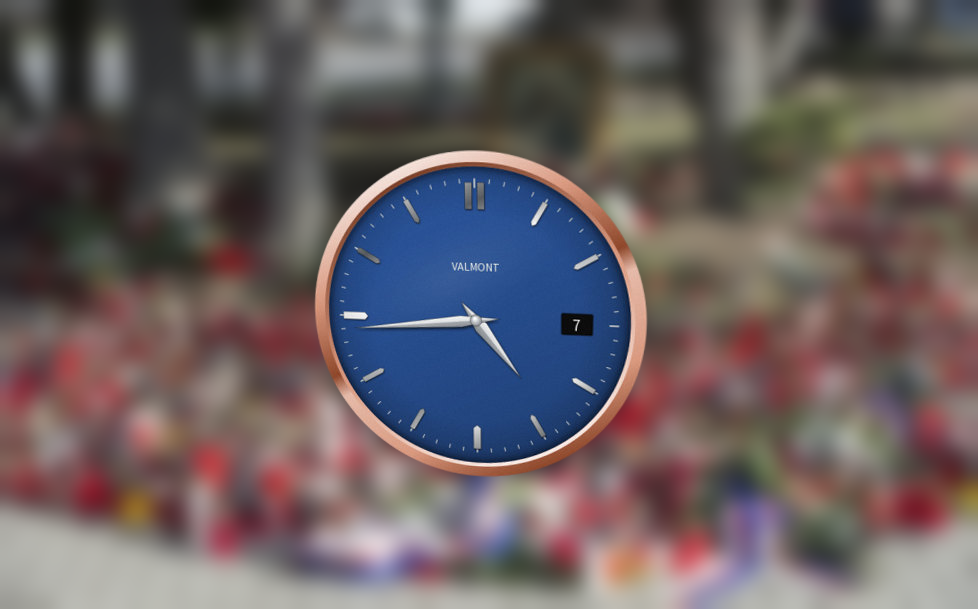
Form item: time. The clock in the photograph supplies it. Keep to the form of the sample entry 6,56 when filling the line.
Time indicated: 4,44
